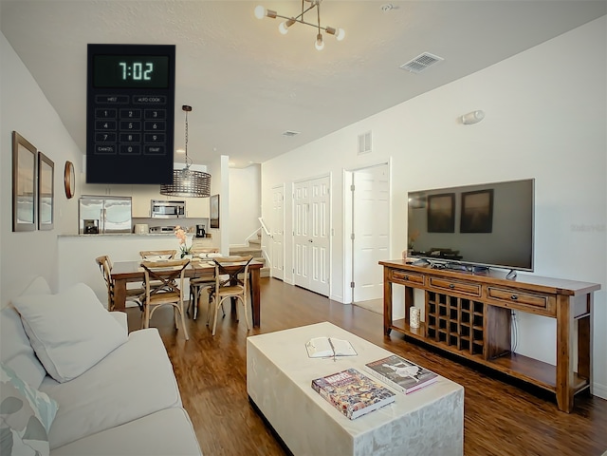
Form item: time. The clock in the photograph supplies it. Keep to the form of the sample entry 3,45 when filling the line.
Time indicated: 7,02
